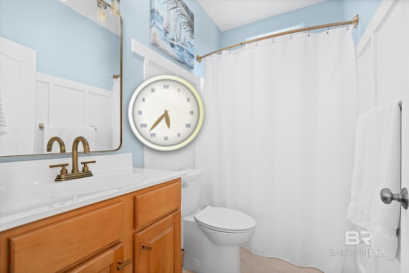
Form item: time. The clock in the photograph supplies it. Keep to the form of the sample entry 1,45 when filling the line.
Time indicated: 5,37
